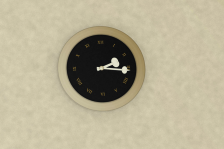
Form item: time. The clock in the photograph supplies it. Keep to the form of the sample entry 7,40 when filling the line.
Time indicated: 2,16
